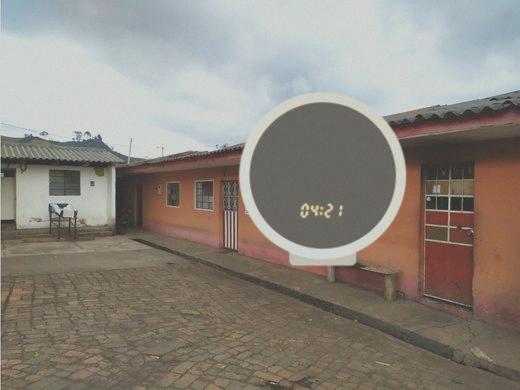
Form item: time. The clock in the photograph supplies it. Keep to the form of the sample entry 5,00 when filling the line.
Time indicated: 4,21
